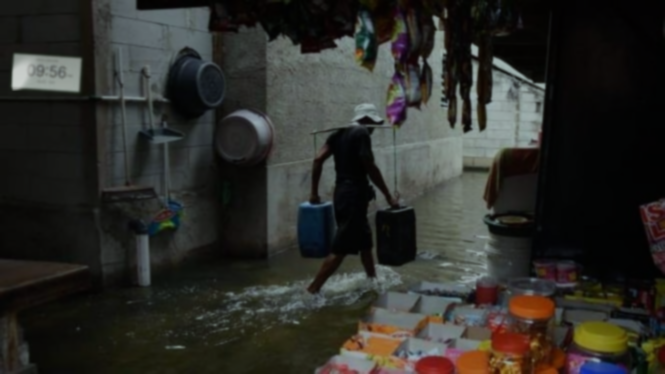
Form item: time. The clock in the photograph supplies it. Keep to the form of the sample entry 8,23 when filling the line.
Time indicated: 9,56
